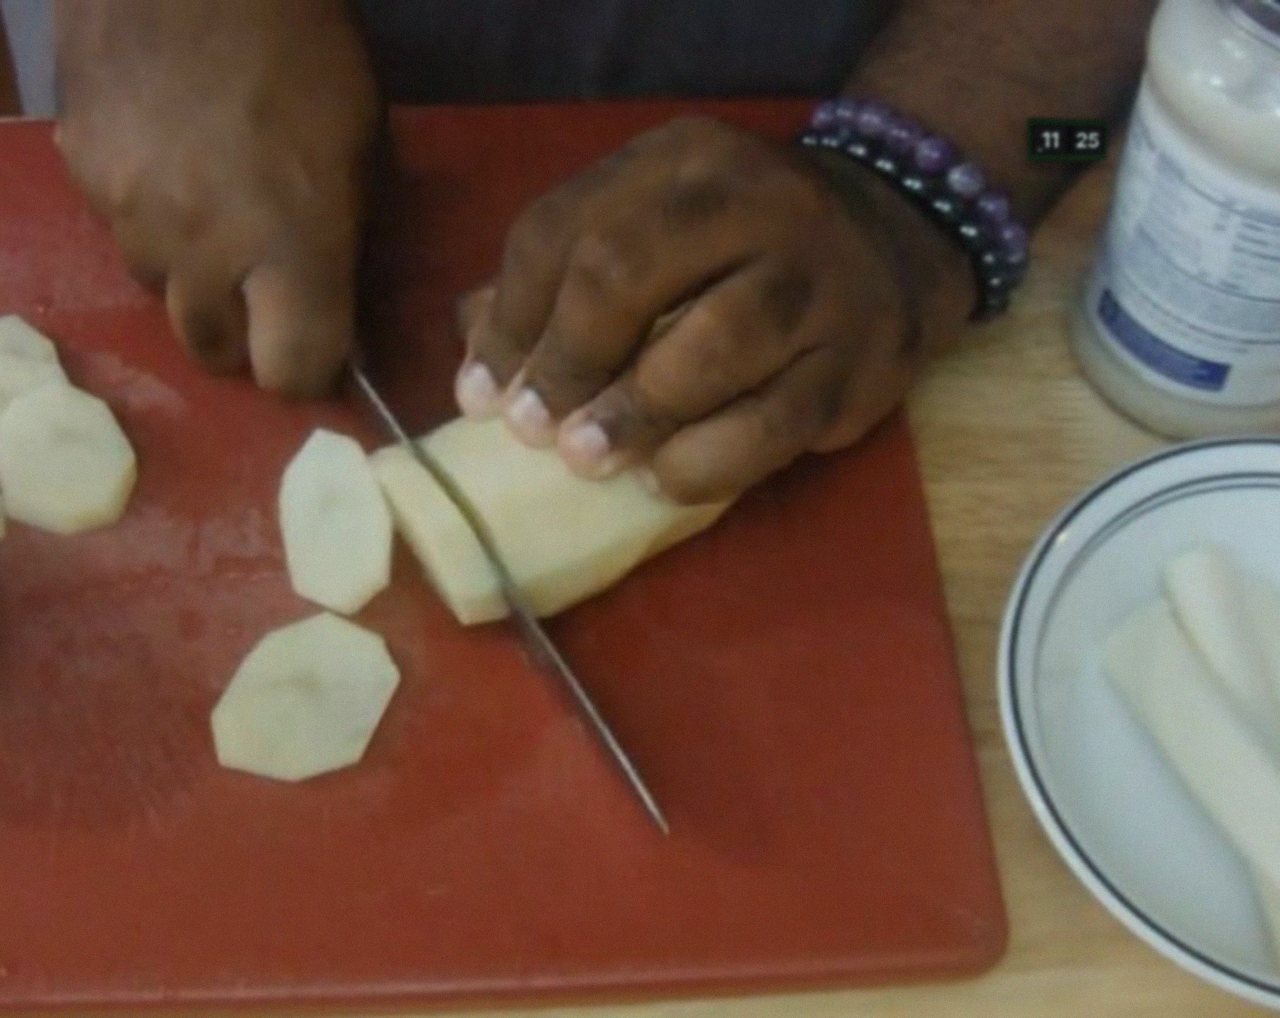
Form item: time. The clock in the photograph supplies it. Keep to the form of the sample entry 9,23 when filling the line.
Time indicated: 11,25
